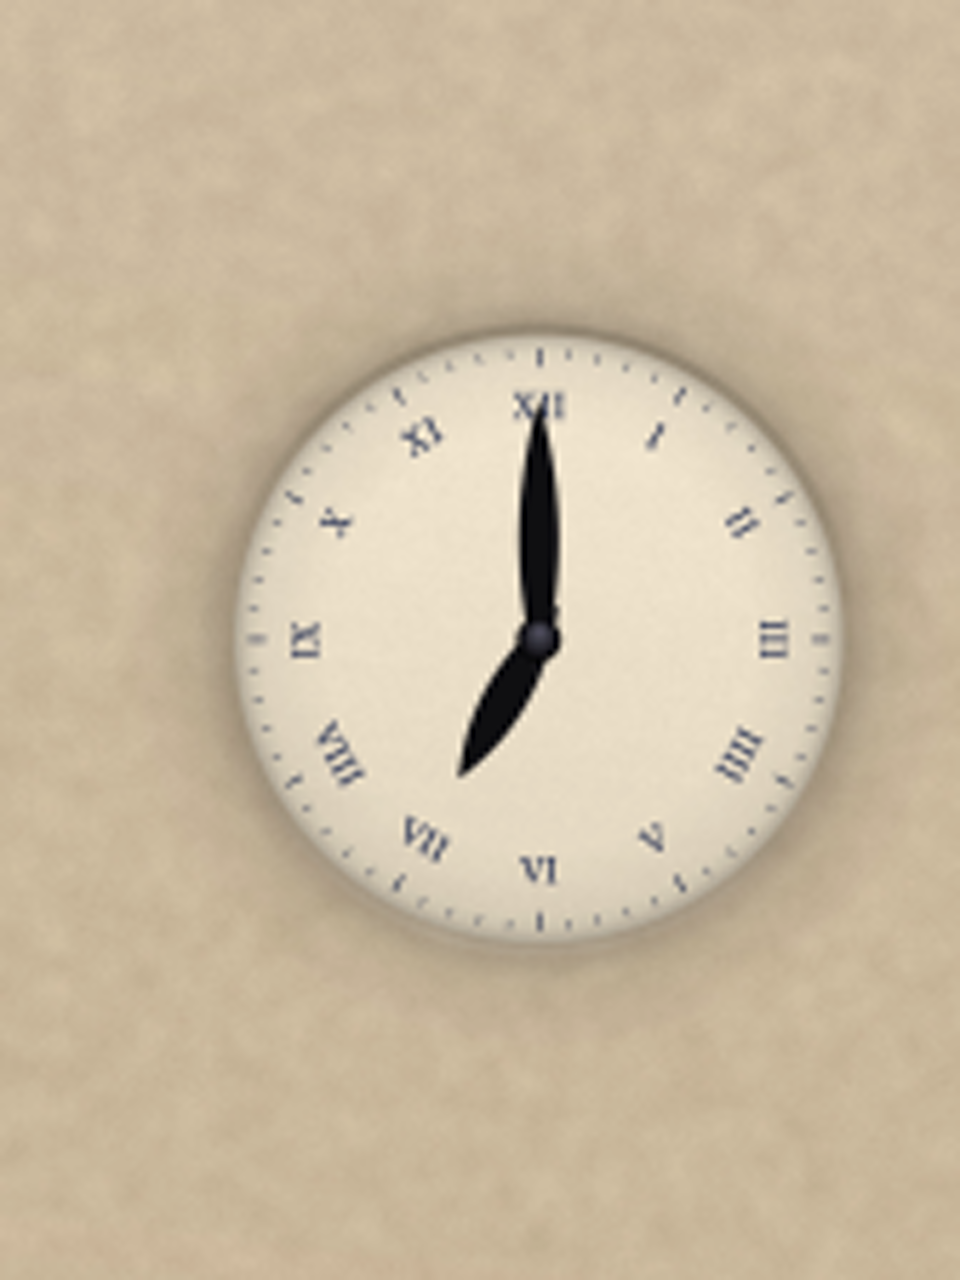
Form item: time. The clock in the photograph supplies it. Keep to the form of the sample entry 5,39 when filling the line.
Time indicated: 7,00
